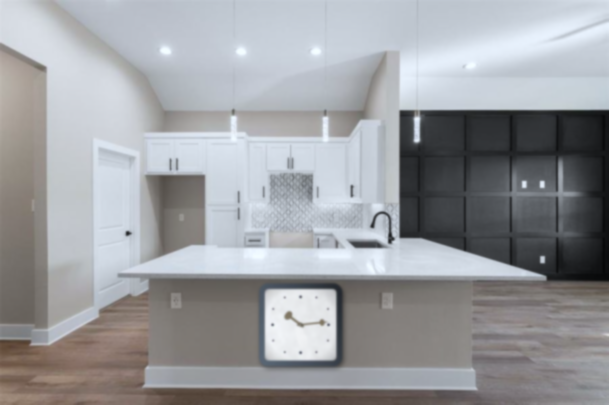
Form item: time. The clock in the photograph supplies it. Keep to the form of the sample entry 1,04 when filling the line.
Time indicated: 10,14
